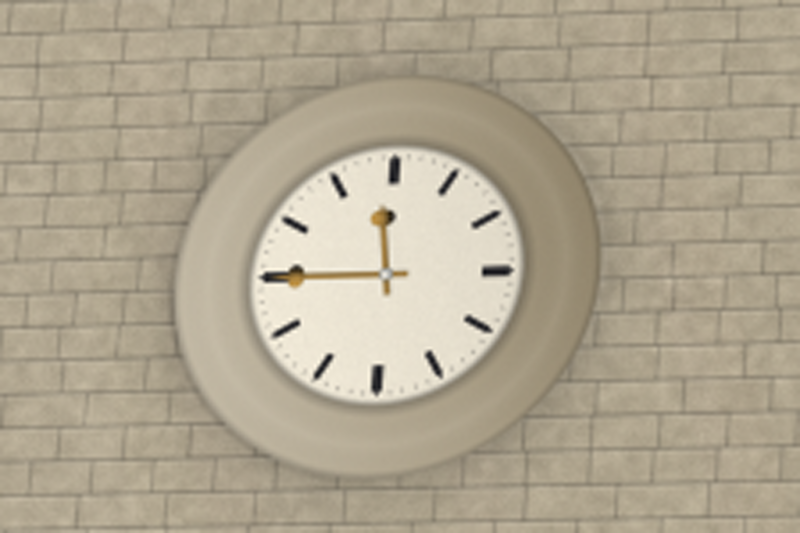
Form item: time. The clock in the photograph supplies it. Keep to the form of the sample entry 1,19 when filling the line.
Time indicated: 11,45
